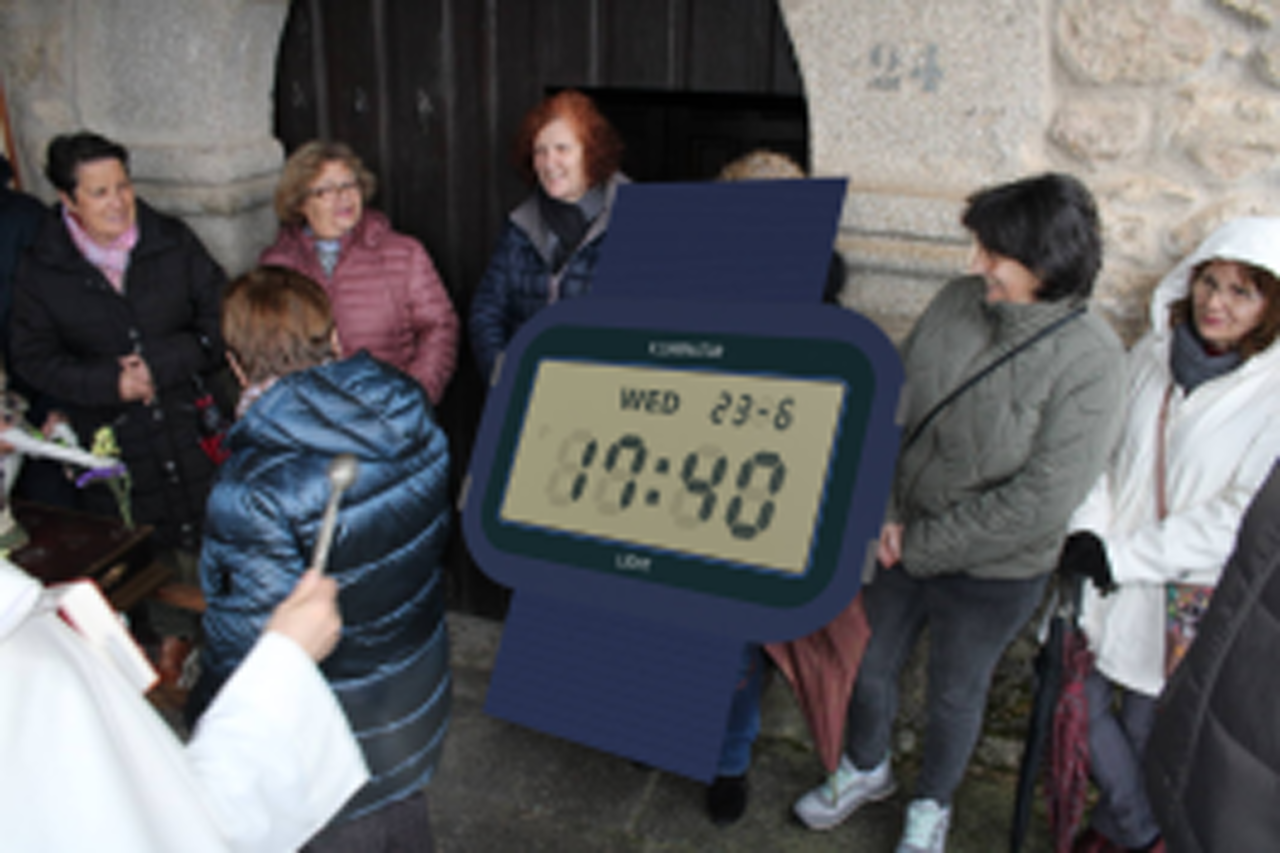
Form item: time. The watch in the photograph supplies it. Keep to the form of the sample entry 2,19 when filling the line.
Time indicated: 17,40
